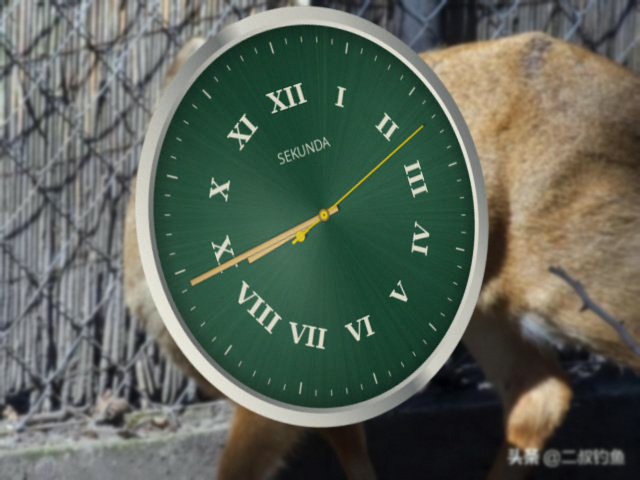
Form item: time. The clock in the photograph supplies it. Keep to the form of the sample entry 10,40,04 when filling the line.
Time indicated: 8,44,12
